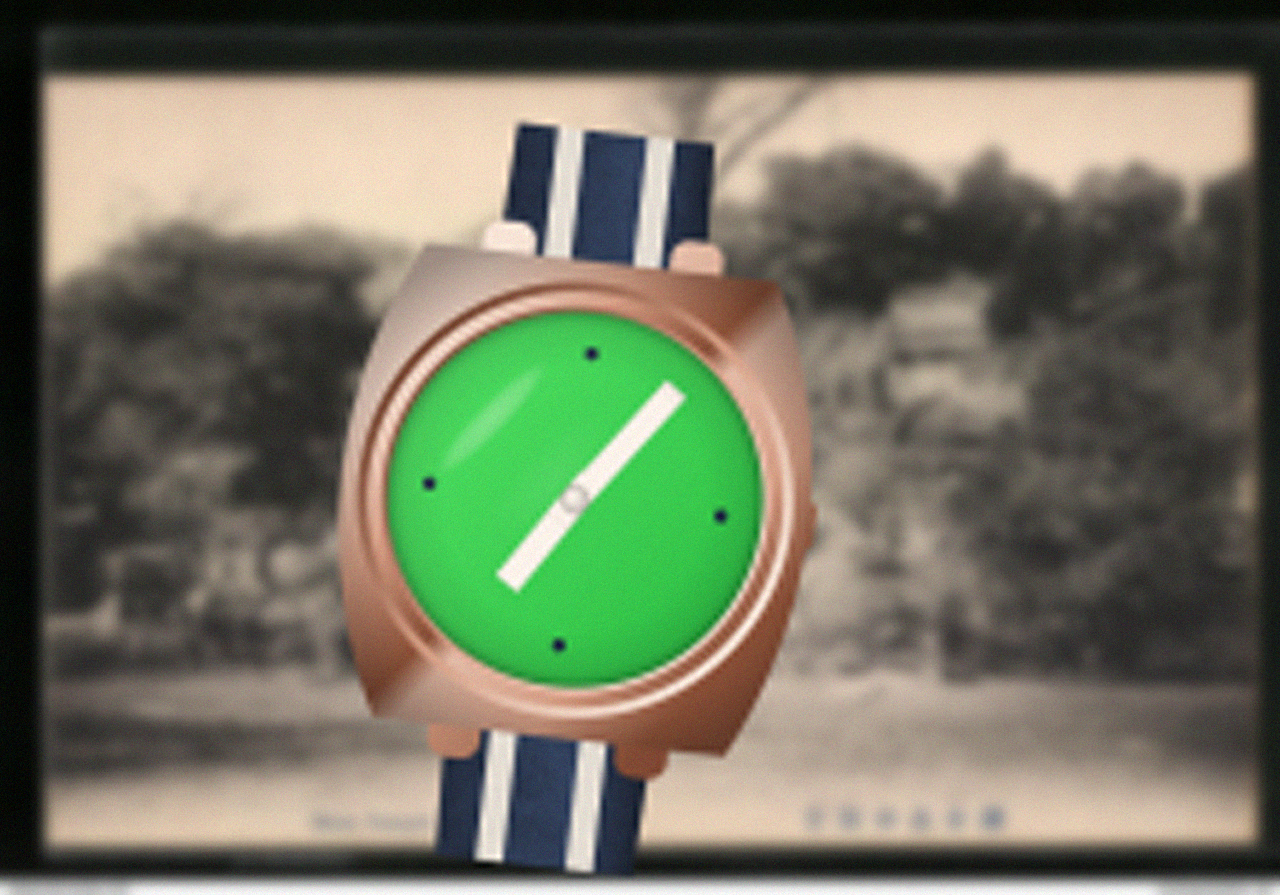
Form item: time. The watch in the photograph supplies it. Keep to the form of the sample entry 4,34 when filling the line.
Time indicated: 7,06
